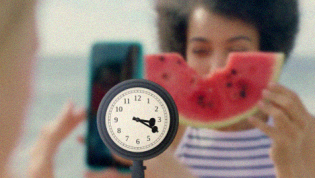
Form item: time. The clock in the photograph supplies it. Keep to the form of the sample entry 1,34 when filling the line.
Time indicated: 3,20
